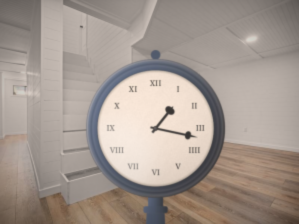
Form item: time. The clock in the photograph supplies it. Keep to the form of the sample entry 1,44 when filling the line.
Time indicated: 1,17
